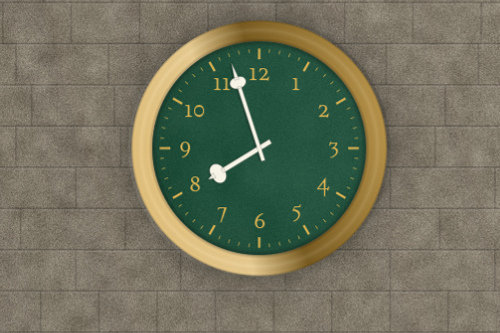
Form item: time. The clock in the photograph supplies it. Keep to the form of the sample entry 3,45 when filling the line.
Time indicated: 7,57
